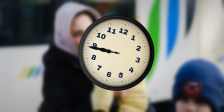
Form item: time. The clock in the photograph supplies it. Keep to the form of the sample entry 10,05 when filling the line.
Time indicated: 8,44
